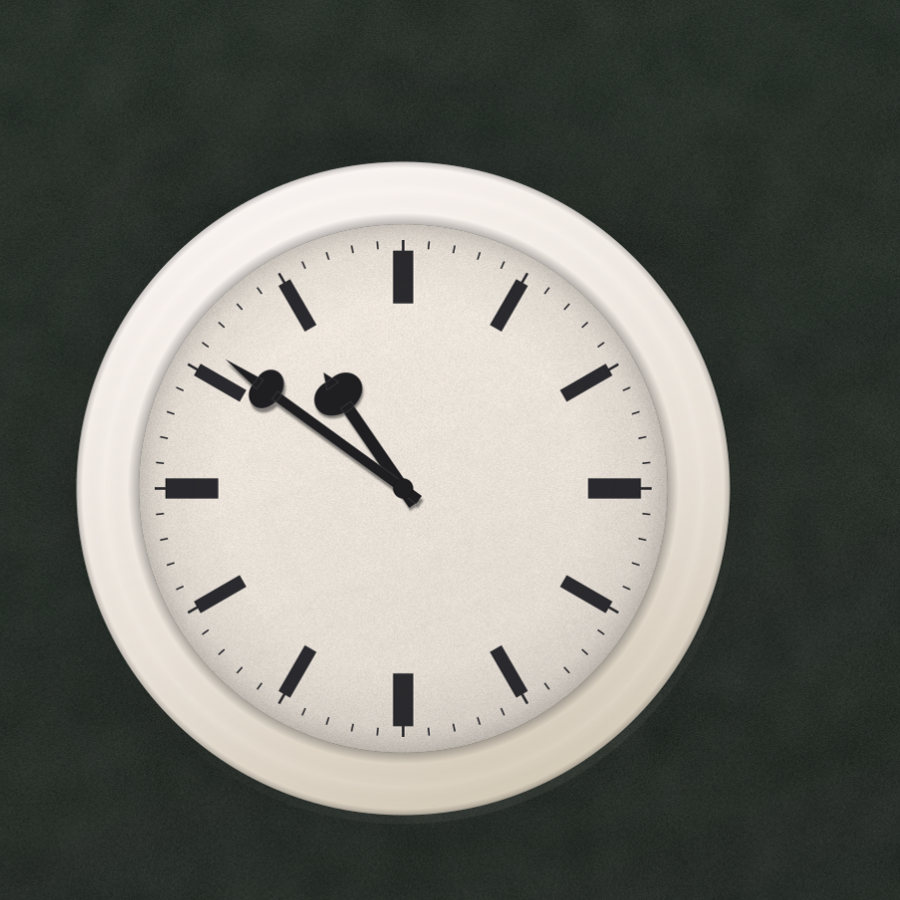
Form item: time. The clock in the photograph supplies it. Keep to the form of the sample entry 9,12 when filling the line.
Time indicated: 10,51
